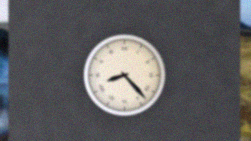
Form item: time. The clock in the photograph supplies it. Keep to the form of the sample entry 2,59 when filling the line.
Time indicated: 8,23
